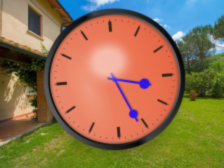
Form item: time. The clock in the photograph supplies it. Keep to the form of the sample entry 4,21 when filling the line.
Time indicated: 3,26
